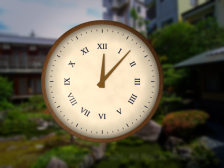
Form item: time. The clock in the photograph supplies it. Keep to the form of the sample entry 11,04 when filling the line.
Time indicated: 12,07
